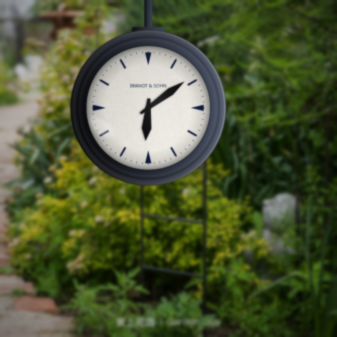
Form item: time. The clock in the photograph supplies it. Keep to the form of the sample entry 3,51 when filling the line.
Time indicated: 6,09
